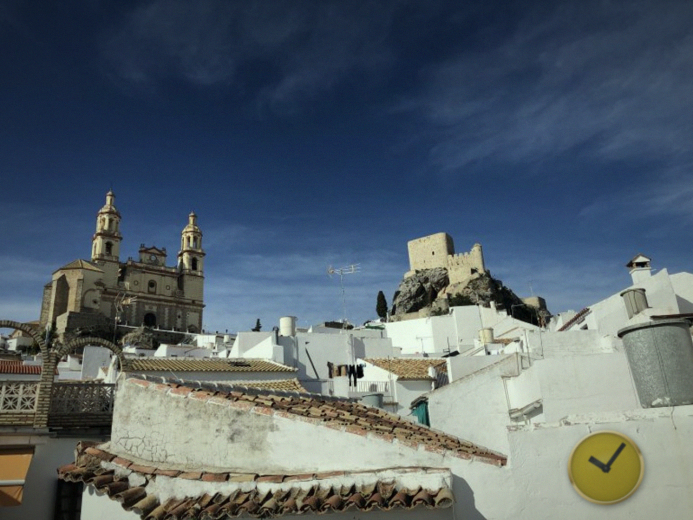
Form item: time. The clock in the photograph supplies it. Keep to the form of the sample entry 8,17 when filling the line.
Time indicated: 10,06
